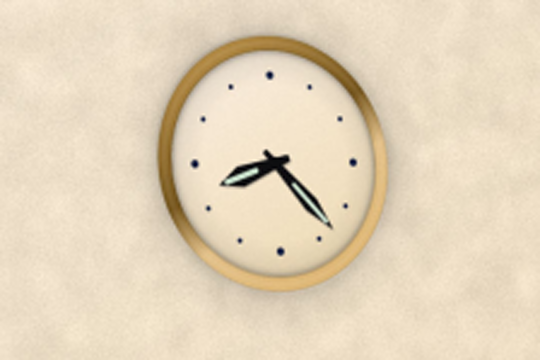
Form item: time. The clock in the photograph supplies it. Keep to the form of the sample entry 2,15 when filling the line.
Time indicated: 8,23
